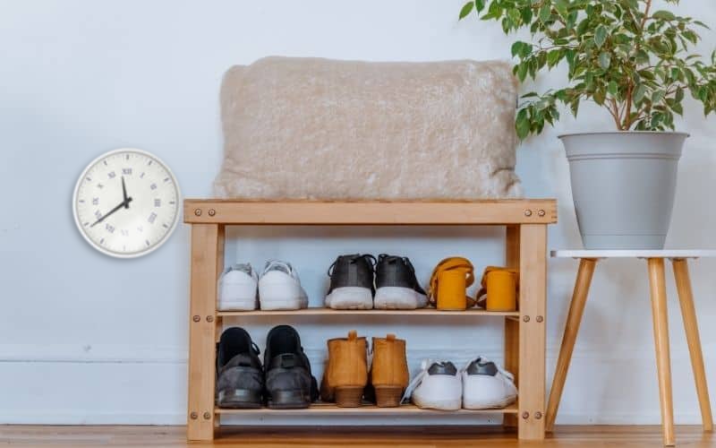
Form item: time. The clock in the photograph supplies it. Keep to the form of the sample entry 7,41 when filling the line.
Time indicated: 11,39
